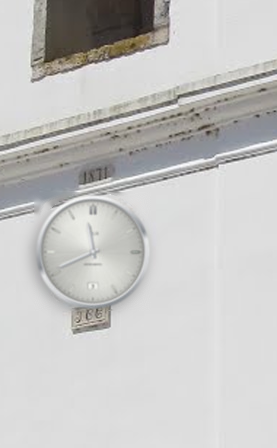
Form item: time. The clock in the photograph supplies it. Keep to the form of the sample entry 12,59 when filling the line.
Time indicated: 11,41
